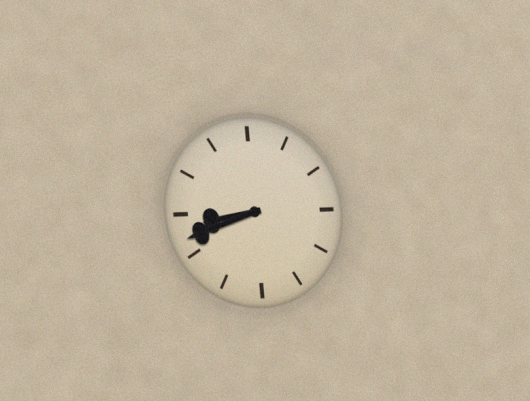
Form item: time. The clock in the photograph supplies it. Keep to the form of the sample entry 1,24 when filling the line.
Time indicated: 8,42
